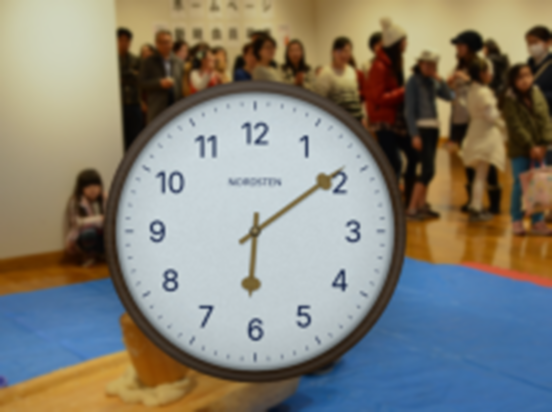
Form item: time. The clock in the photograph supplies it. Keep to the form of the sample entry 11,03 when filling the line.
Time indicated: 6,09
